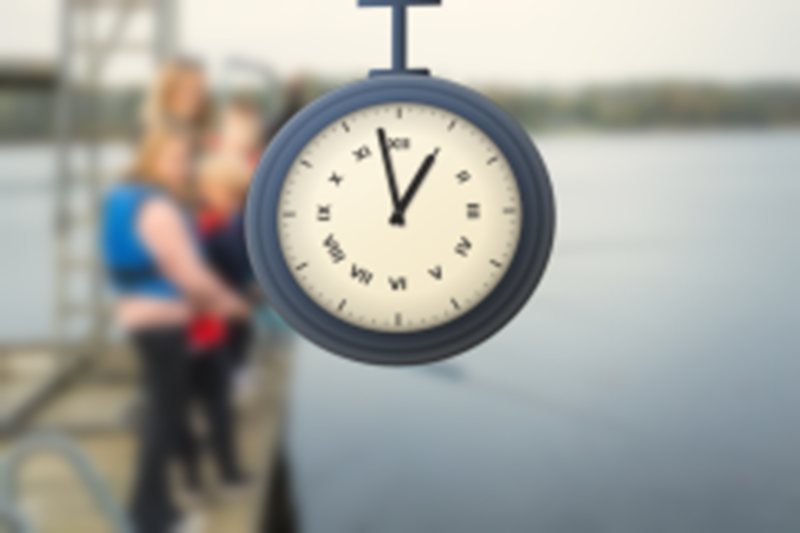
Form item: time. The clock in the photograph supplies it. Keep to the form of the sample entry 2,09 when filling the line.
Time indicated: 12,58
